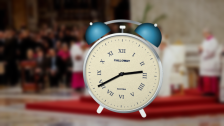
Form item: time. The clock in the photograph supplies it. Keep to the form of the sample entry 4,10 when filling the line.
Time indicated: 2,40
